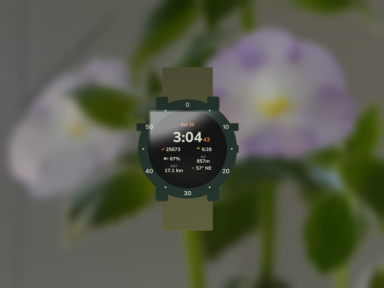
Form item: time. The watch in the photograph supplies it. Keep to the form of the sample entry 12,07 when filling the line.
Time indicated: 3,04
